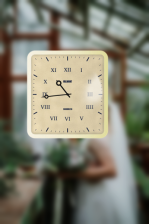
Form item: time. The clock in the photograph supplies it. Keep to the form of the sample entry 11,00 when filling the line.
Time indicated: 10,44
